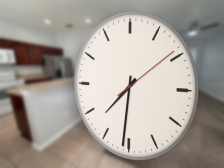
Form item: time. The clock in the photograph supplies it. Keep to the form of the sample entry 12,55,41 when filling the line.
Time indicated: 7,31,09
